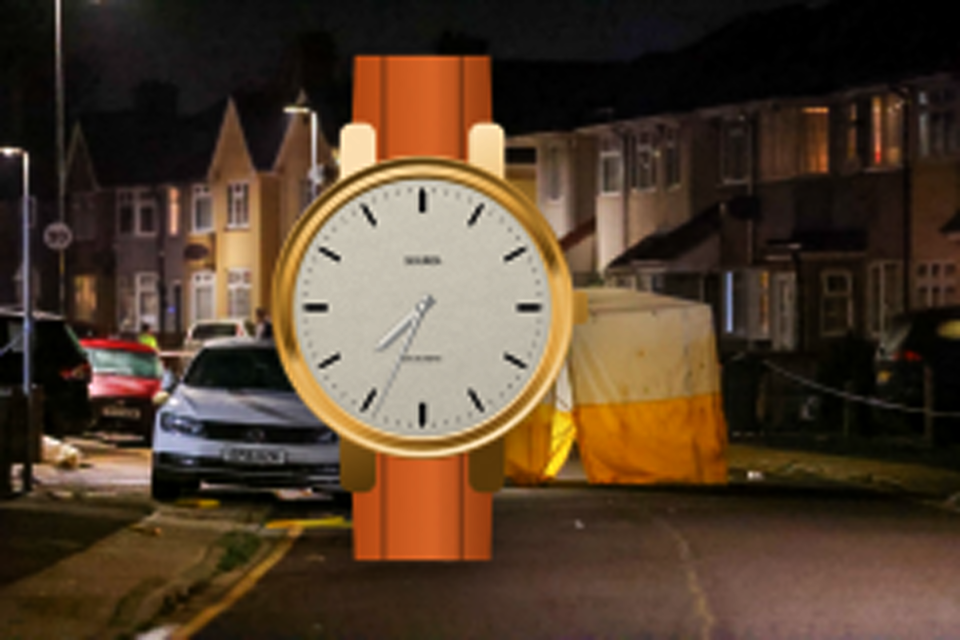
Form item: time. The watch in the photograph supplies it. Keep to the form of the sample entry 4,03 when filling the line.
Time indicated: 7,34
